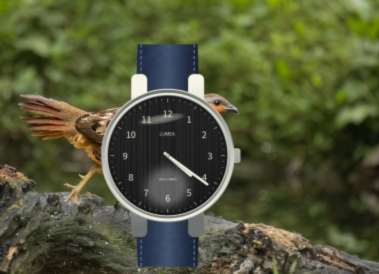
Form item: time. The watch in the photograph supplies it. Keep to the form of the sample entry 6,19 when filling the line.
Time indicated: 4,21
